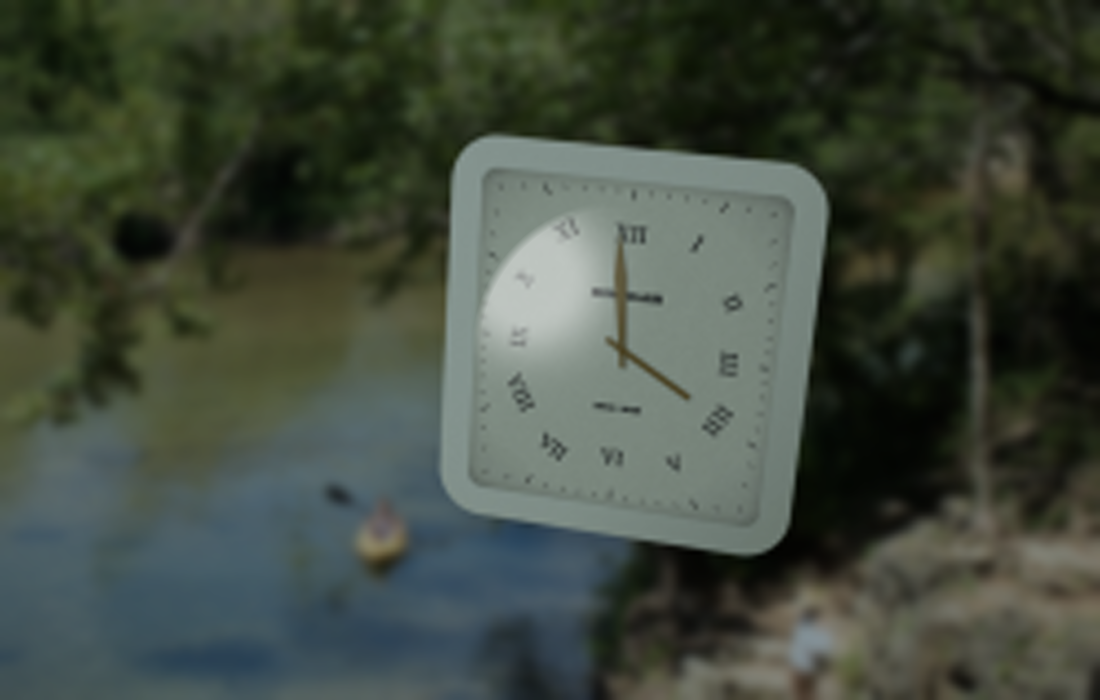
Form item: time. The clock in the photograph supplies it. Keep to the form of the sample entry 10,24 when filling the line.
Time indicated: 3,59
